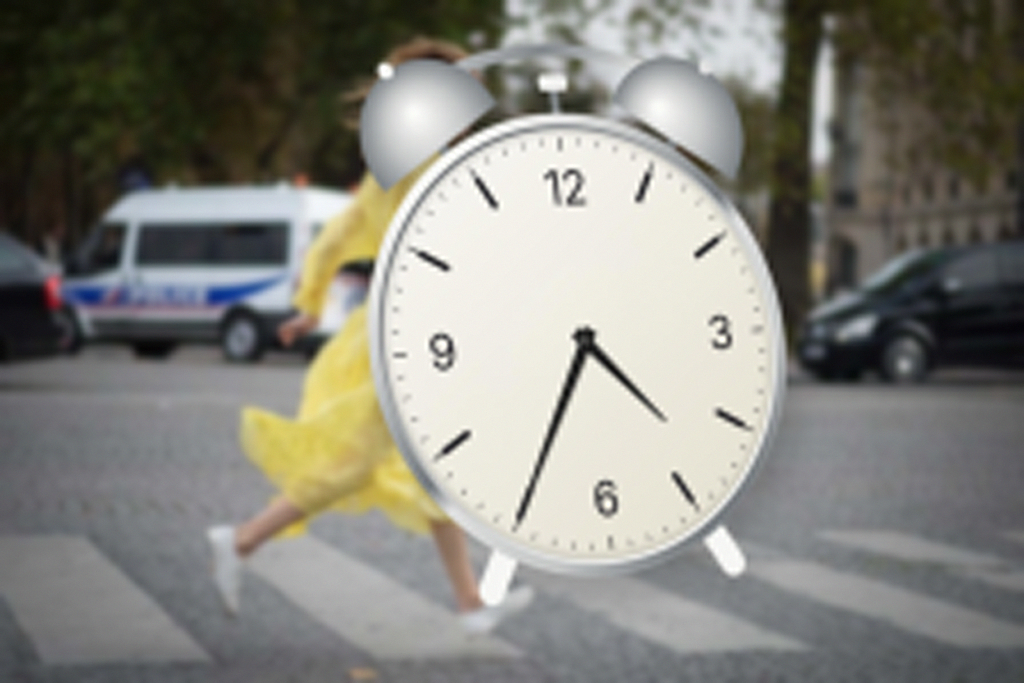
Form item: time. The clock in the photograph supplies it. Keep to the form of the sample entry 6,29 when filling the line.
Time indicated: 4,35
